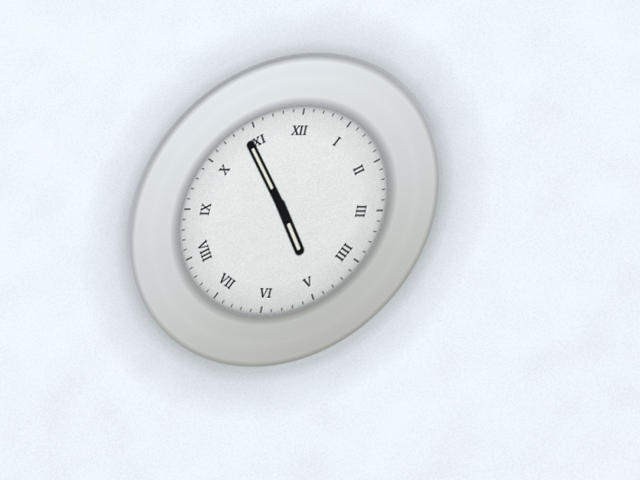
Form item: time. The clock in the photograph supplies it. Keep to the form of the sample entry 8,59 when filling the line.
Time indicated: 4,54
